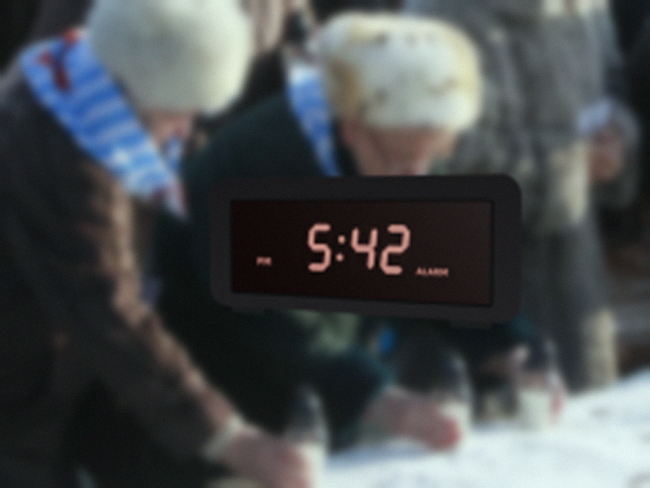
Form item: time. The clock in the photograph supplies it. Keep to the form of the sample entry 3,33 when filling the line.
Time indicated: 5,42
